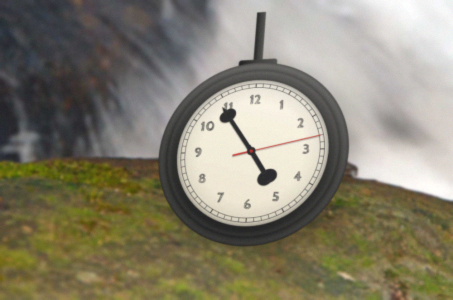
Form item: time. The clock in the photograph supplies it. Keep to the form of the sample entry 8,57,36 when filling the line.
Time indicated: 4,54,13
